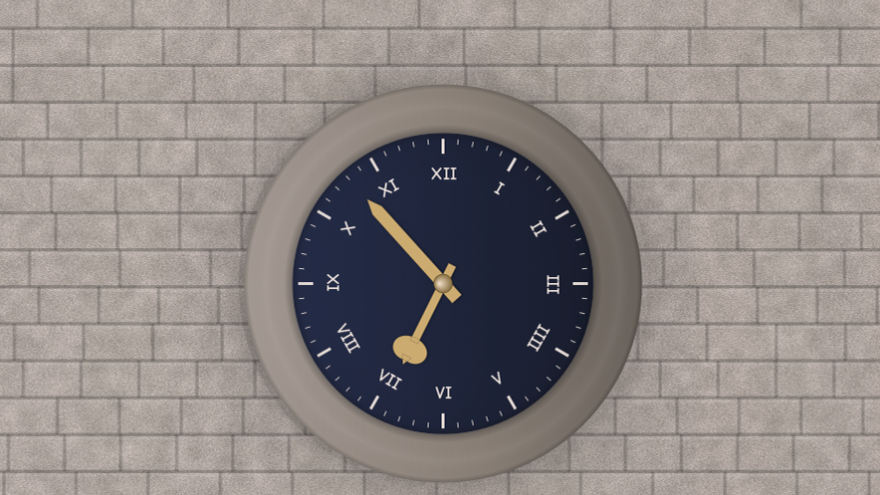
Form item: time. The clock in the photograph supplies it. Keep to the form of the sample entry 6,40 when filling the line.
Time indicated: 6,53
